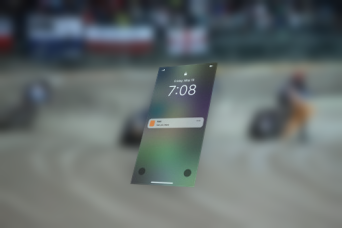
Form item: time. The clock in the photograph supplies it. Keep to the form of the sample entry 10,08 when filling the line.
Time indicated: 7,08
